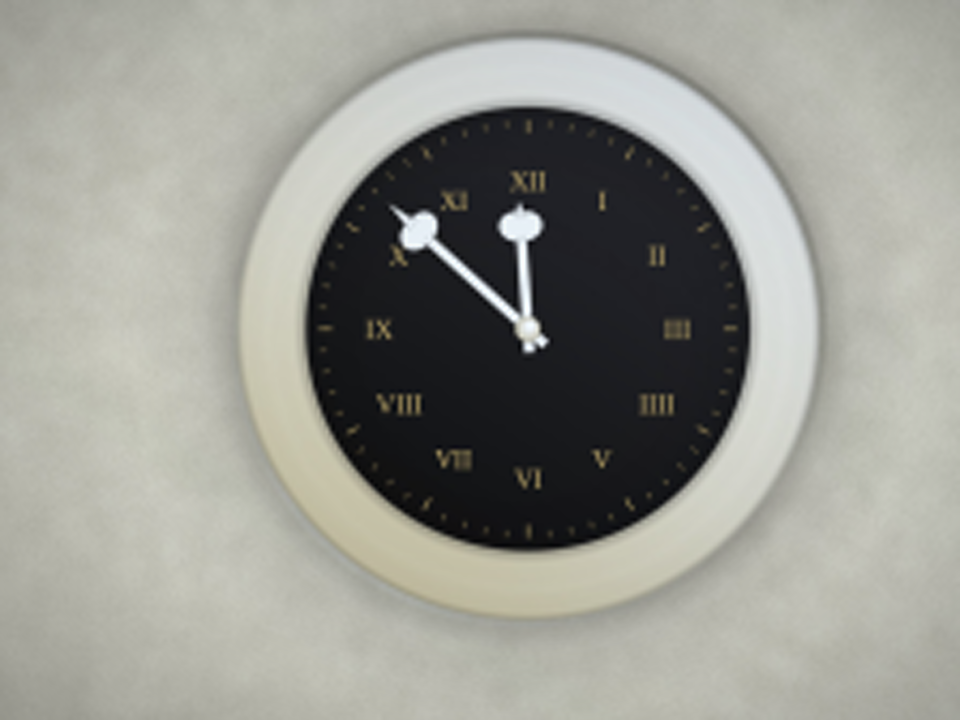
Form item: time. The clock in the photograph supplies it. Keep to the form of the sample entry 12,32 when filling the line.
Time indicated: 11,52
